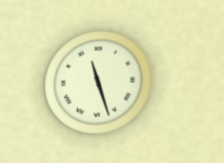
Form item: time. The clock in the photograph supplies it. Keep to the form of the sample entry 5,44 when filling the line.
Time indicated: 11,27
